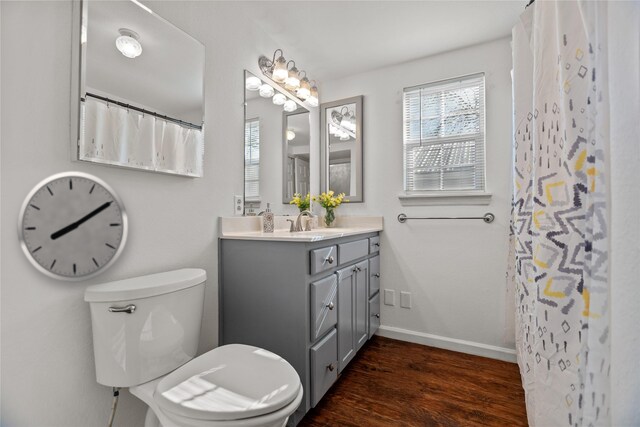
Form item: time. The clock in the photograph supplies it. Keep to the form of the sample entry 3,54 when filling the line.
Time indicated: 8,10
